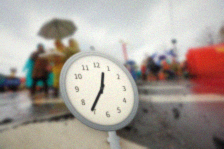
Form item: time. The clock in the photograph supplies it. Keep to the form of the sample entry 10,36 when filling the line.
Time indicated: 12,36
